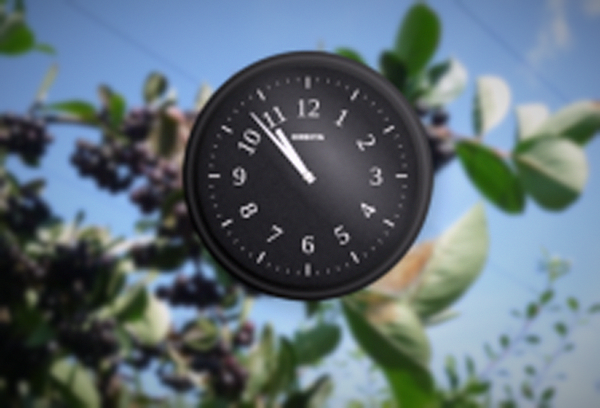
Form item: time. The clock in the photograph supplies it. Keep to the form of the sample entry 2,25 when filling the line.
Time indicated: 10,53
